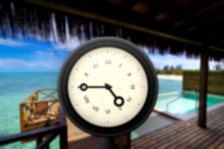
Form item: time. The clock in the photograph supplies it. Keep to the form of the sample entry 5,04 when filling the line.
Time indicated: 4,45
